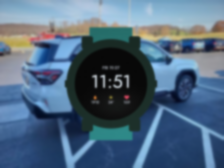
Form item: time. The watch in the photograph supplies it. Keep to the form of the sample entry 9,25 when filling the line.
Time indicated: 11,51
